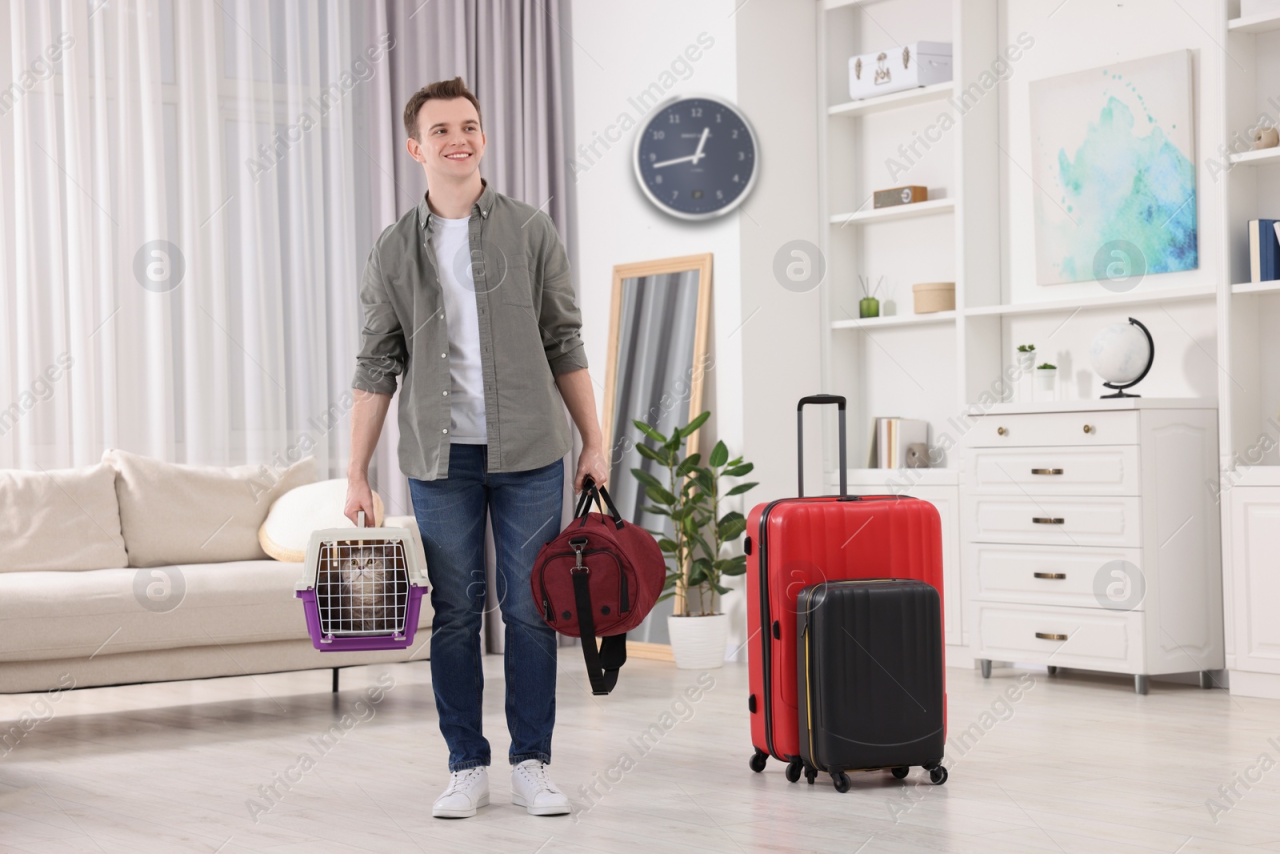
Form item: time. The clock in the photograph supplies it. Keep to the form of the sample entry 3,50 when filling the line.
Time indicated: 12,43
